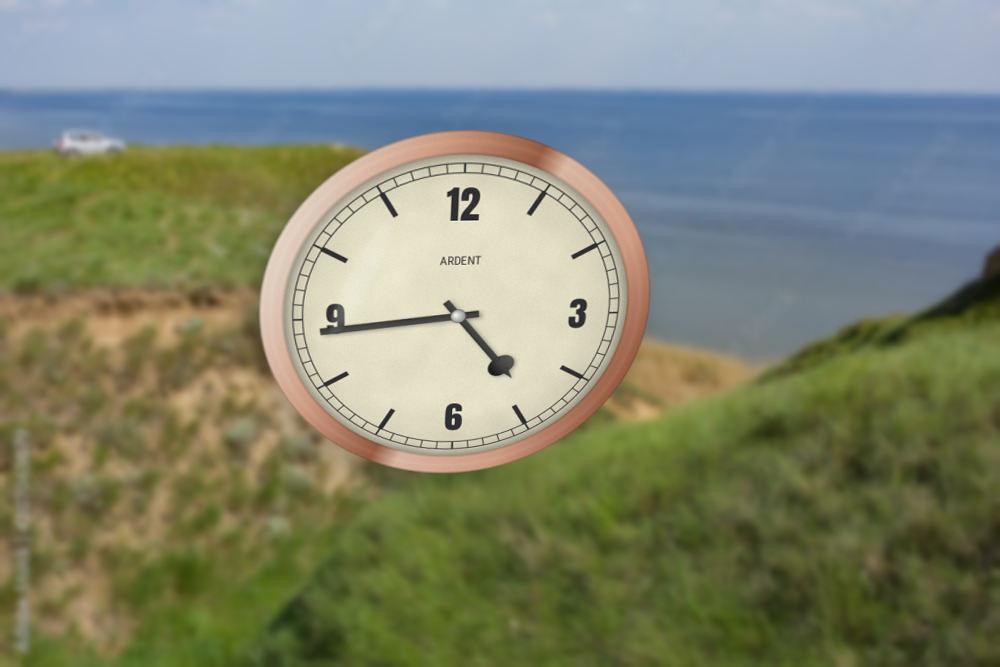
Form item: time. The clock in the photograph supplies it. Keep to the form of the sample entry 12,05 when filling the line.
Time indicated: 4,44
